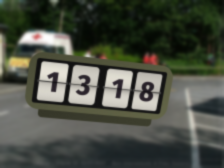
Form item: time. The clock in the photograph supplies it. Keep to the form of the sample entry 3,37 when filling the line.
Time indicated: 13,18
